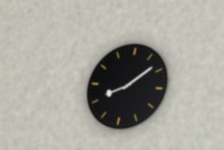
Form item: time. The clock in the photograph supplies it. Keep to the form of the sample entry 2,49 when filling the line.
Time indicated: 8,08
